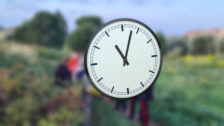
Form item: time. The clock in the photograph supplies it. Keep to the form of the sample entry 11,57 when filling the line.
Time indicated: 11,03
